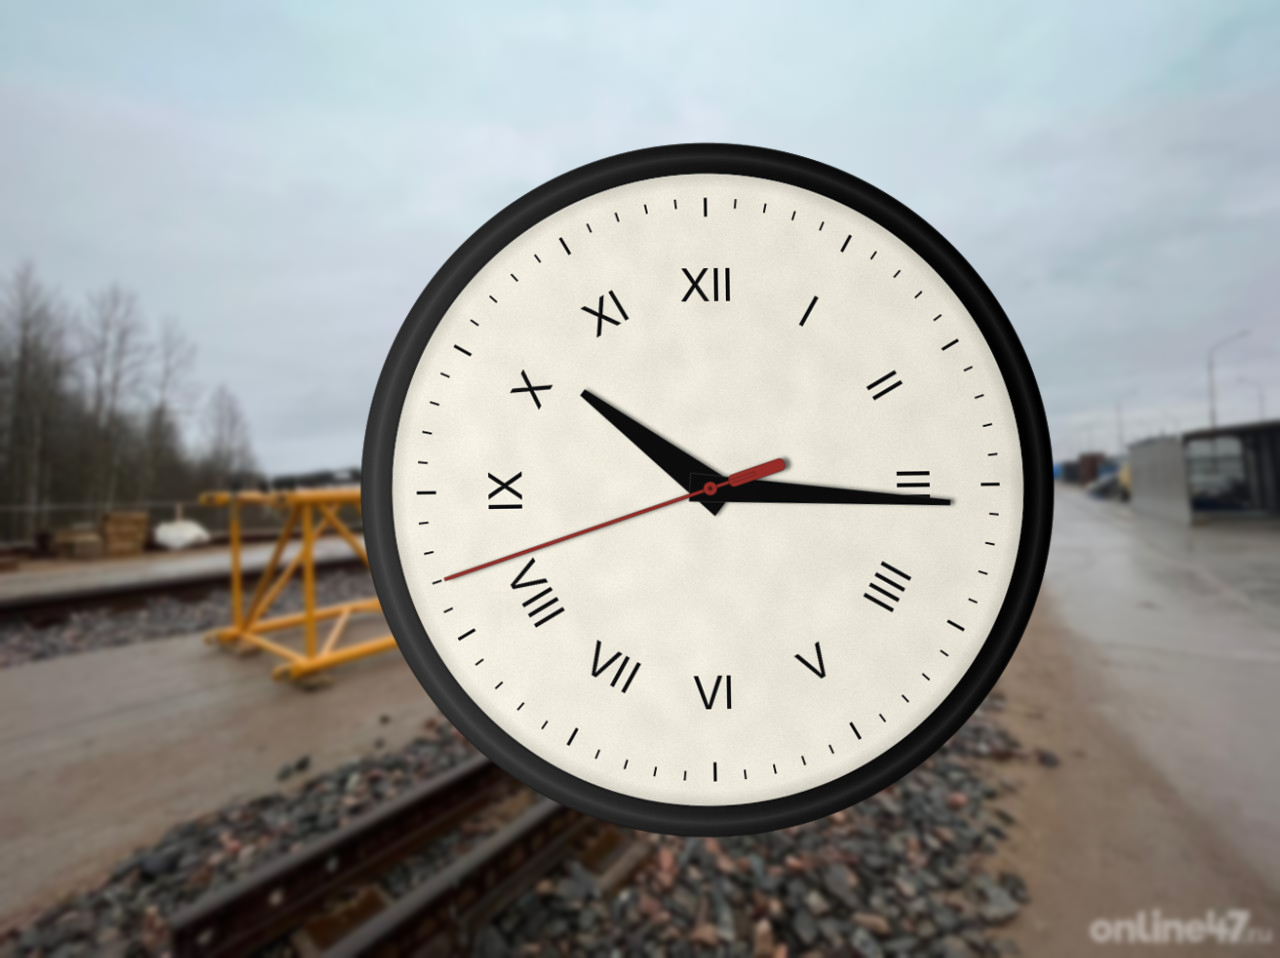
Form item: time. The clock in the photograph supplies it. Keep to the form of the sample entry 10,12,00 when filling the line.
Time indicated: 10,15,42
